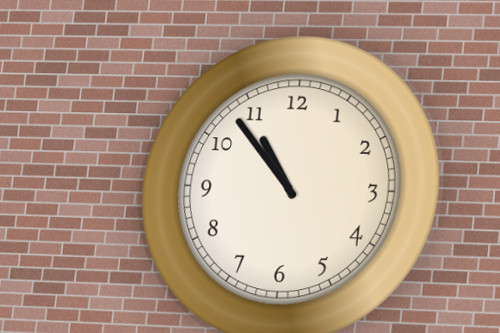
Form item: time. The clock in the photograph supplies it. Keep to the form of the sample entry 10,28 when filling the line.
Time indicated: 10,53
